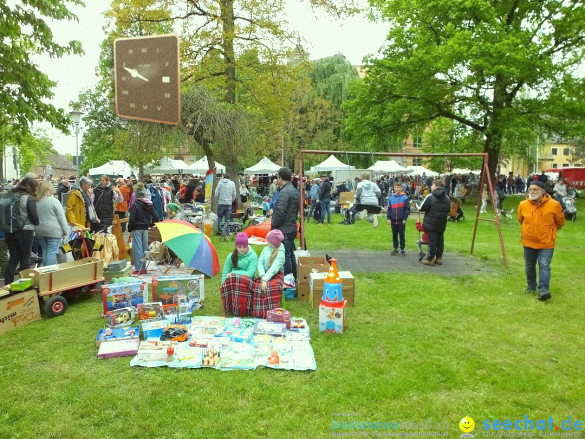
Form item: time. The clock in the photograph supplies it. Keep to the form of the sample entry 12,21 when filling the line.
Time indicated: 9,49
